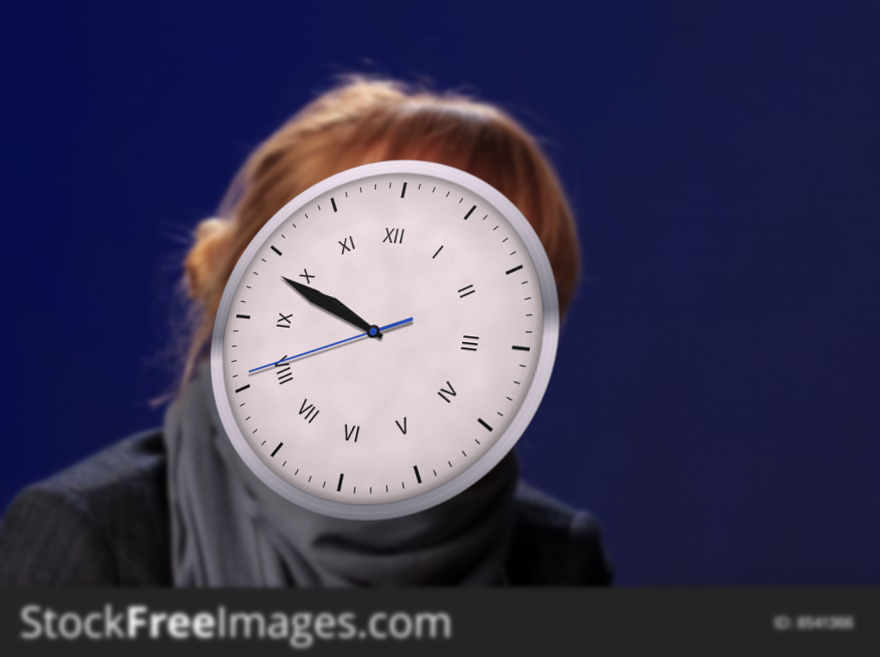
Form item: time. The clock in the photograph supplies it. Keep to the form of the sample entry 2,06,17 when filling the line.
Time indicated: 9,48,41
